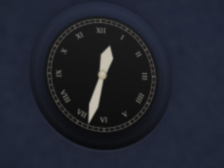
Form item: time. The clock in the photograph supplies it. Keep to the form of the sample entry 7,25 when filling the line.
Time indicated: 12,33
